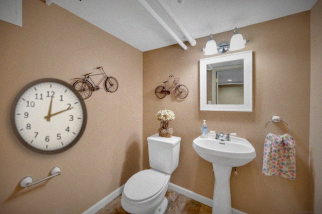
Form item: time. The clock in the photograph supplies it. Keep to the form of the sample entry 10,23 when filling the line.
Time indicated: 12,11
